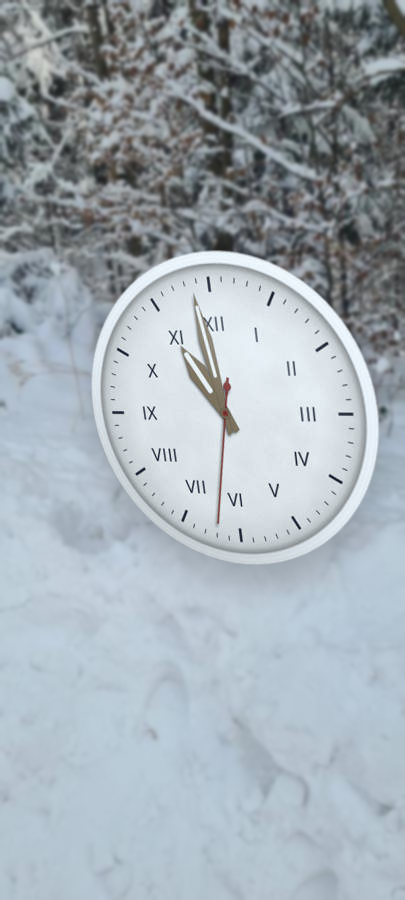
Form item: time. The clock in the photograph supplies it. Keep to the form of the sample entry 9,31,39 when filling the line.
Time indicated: 10,58,32
